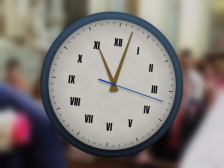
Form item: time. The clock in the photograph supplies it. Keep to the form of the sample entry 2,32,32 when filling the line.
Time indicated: 11,02,17
